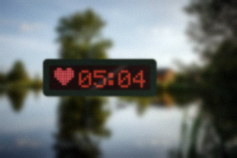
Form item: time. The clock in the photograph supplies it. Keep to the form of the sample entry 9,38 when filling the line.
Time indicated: 5,04
